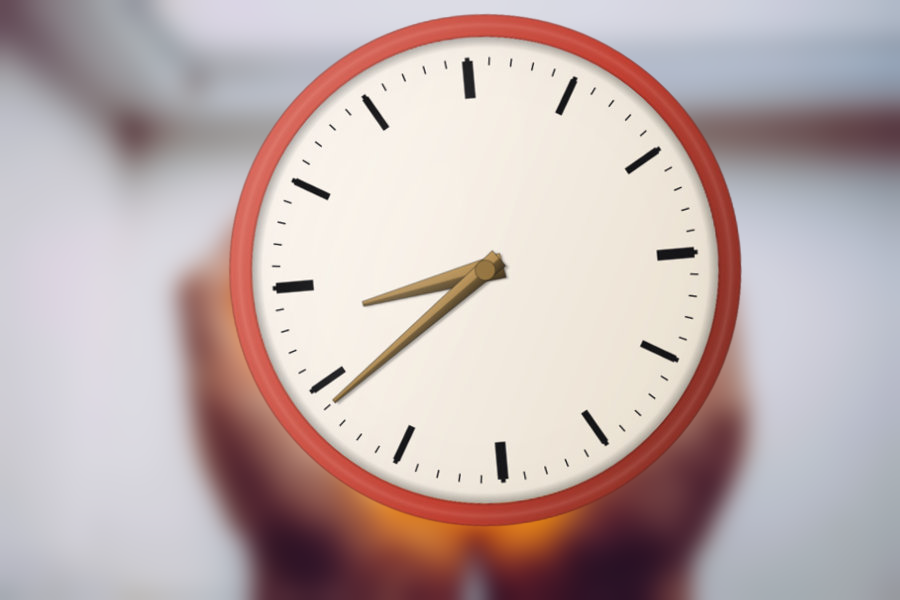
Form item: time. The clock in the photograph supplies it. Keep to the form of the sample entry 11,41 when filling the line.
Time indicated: 8,39
